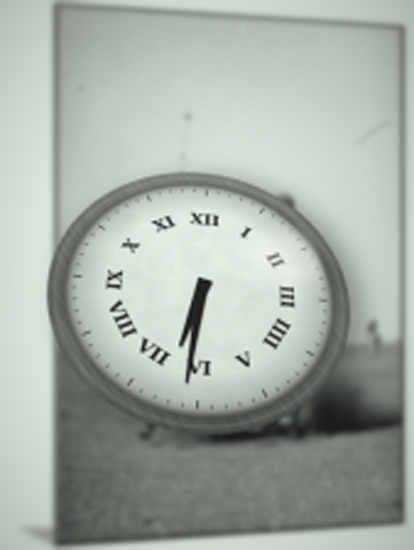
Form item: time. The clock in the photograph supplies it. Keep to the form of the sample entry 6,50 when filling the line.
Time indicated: 6,31
